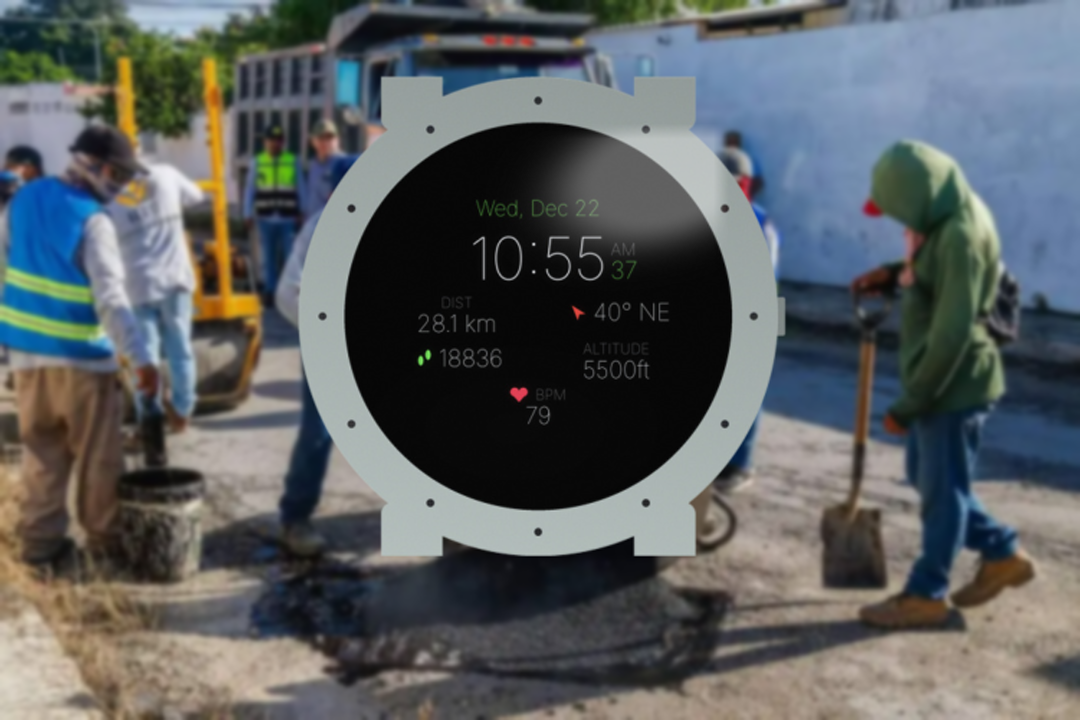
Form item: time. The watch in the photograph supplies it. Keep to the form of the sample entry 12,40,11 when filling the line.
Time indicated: 10,55,37
